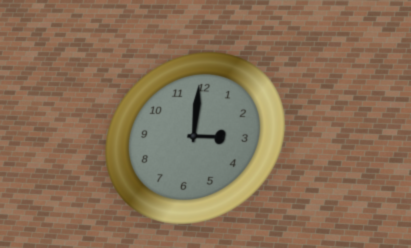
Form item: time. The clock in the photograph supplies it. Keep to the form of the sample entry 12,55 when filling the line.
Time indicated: 2,59
